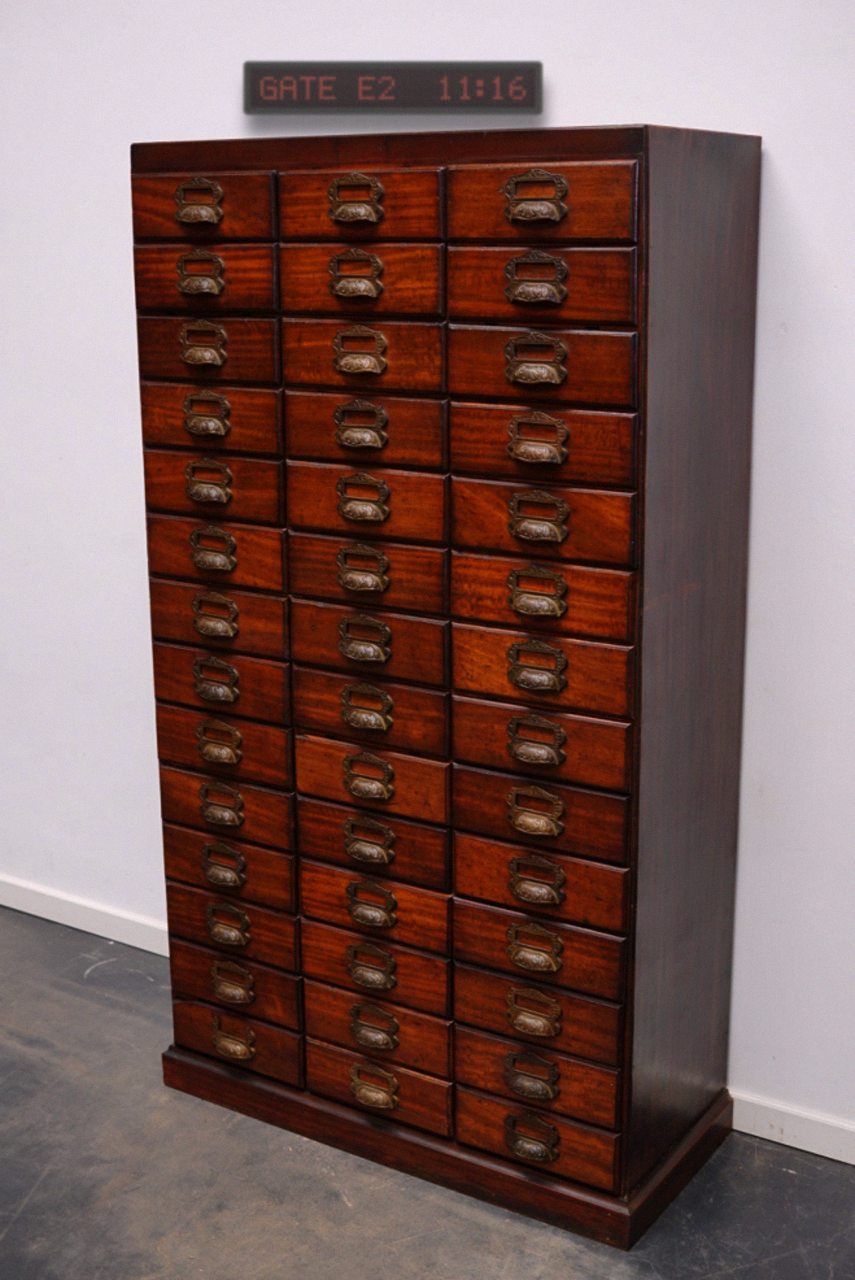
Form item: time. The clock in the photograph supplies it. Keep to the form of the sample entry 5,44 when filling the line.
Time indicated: 11,16
